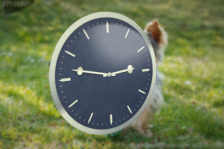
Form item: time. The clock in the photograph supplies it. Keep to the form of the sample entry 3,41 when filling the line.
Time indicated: 2,47
